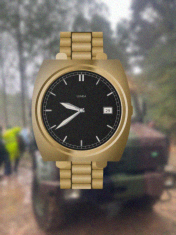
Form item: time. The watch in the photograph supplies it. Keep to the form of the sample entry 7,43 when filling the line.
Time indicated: 9,39
